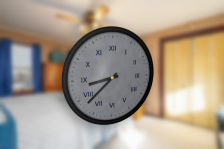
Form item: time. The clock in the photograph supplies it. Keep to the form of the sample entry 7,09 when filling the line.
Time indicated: 8,38
